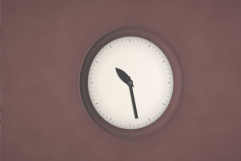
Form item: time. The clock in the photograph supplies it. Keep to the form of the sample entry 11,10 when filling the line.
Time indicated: 10,28
